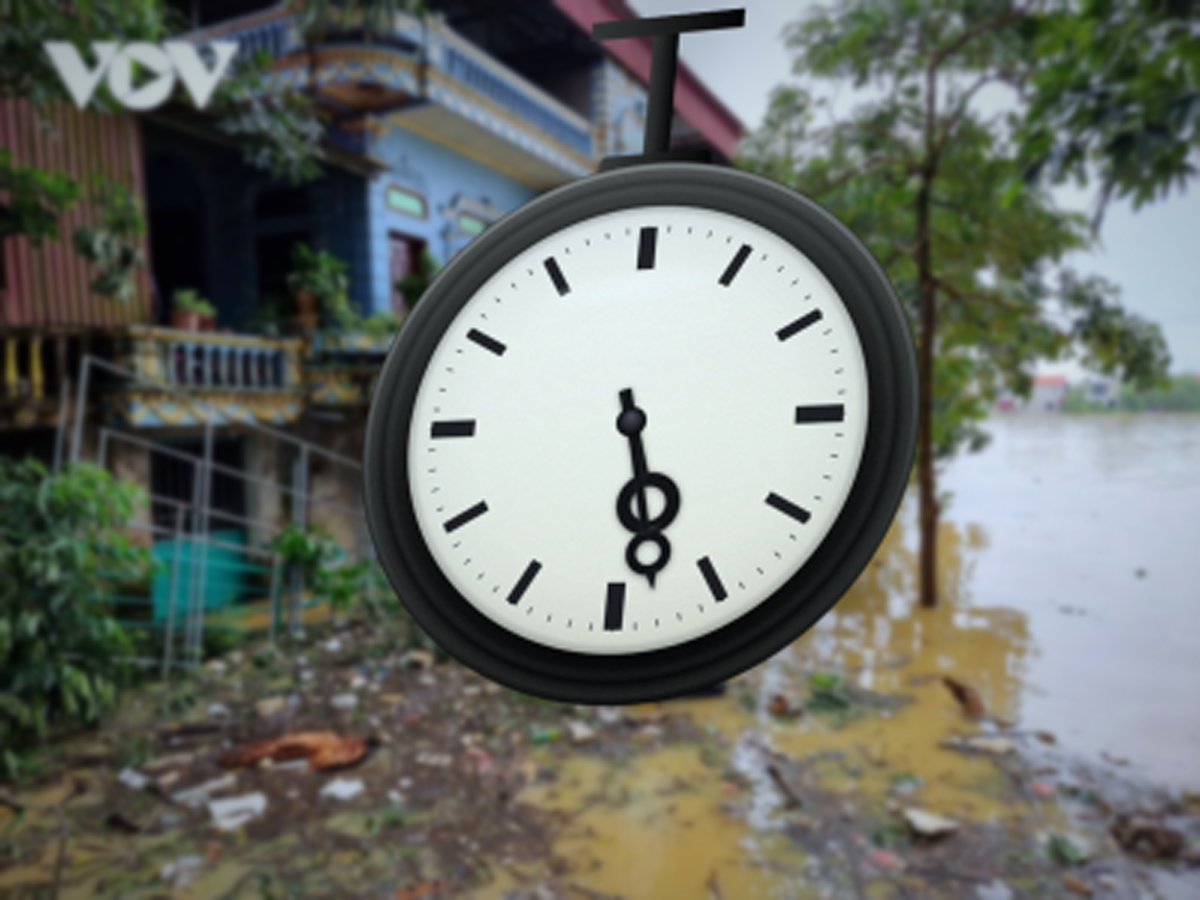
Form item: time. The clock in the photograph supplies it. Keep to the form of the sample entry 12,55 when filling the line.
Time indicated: 5,28
